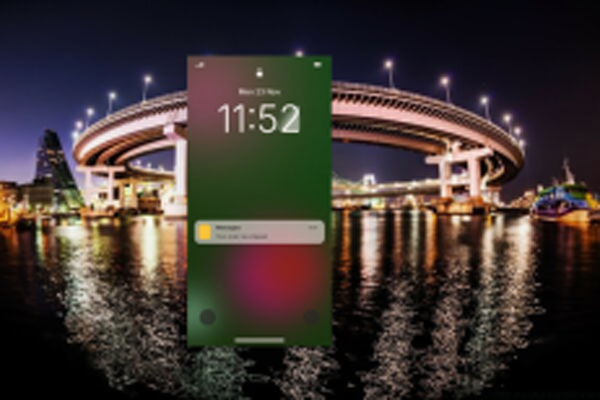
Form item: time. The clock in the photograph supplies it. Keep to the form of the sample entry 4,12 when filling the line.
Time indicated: 11,52
